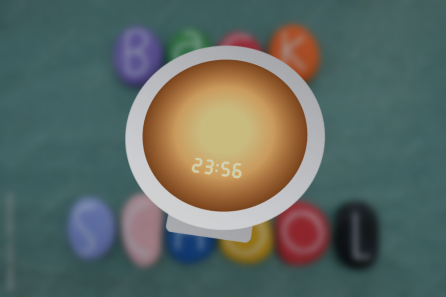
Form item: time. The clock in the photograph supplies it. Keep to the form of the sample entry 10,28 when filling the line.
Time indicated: 23,56
